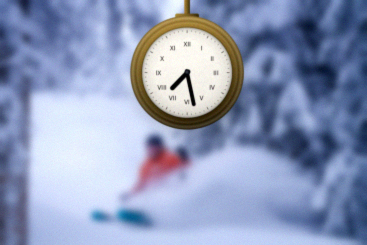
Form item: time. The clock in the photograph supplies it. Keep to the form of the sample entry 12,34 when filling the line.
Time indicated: 7,28
